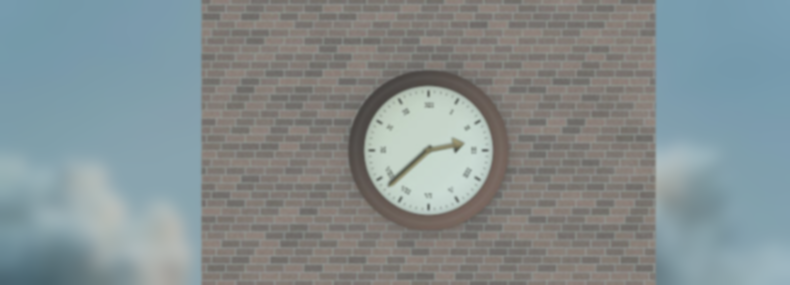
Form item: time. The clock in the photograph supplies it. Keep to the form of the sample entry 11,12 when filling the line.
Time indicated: 2,38
